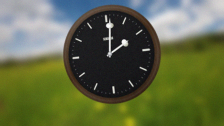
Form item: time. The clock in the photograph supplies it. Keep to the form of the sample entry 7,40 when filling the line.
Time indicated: 2,01
